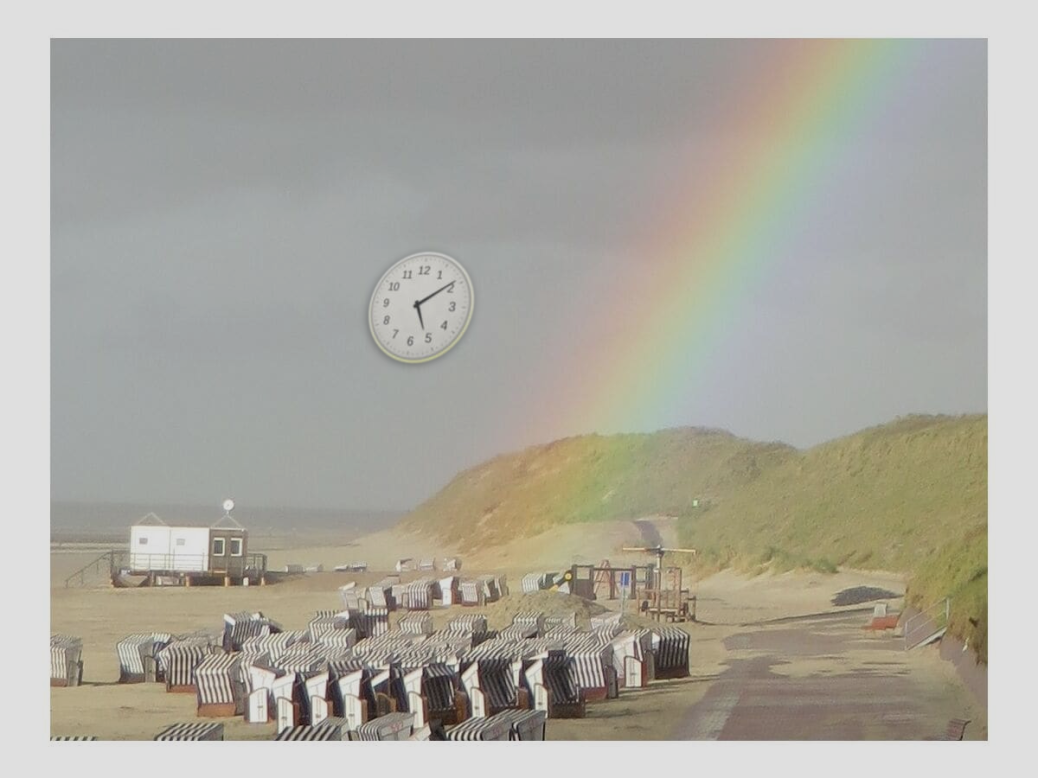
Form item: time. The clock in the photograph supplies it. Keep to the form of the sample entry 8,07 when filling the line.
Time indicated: 5,09
